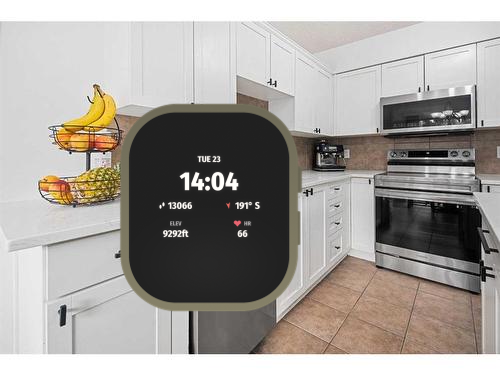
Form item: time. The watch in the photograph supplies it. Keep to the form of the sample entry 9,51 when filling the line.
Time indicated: 14,04
